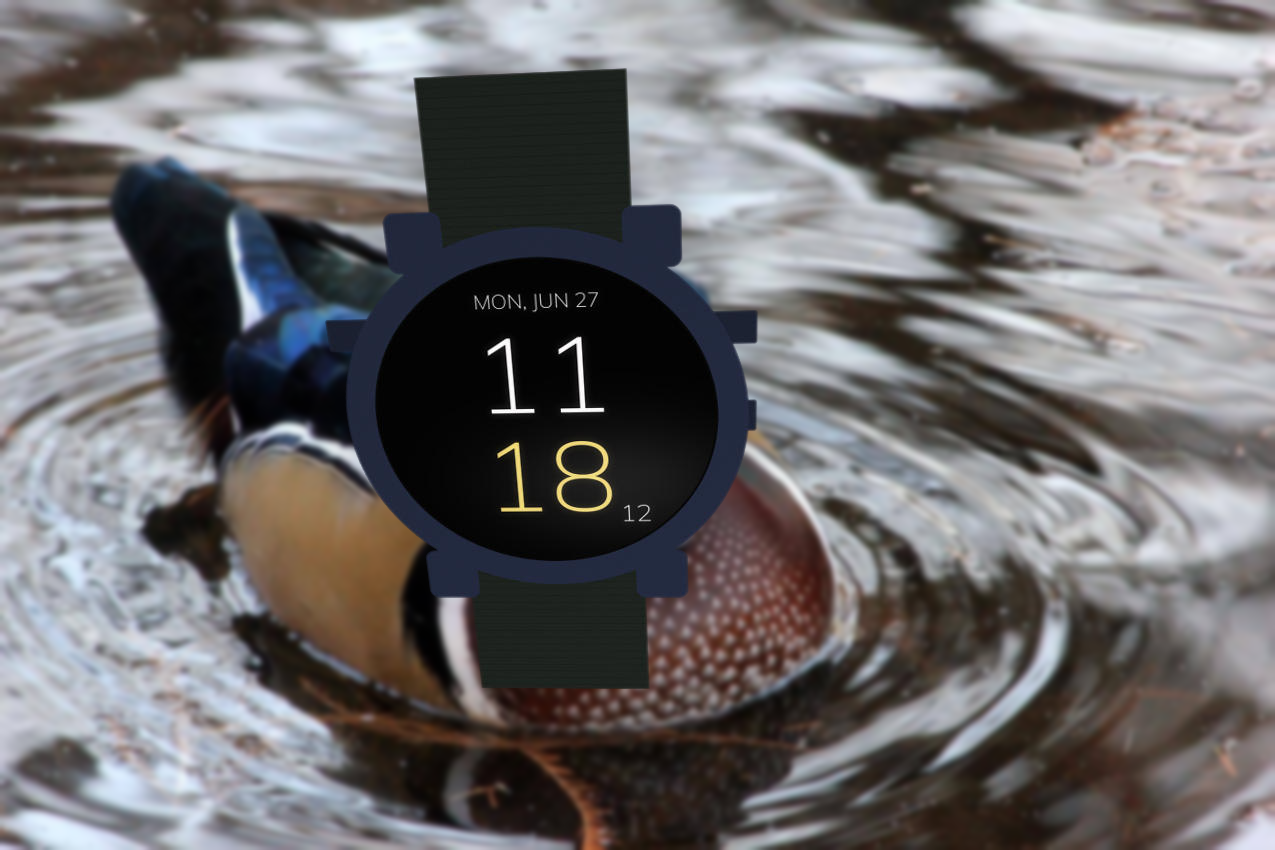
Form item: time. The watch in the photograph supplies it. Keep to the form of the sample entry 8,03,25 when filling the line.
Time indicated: 11,18,12
